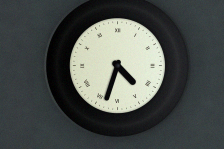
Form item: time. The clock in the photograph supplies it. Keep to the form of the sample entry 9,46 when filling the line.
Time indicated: 4,33
